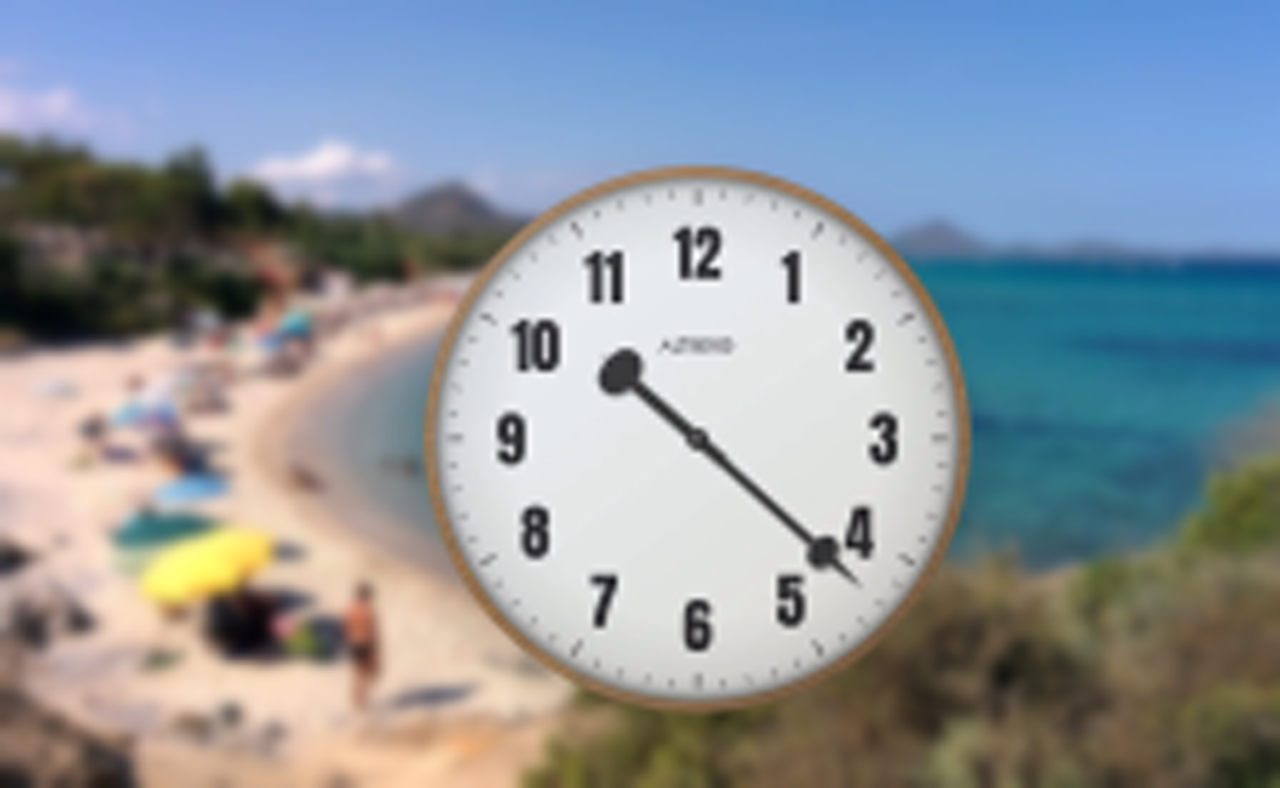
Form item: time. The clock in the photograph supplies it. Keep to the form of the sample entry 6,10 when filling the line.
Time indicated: 10,22
